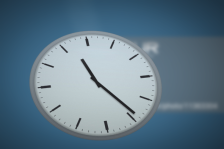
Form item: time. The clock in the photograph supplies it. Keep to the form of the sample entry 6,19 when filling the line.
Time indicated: 11,24
